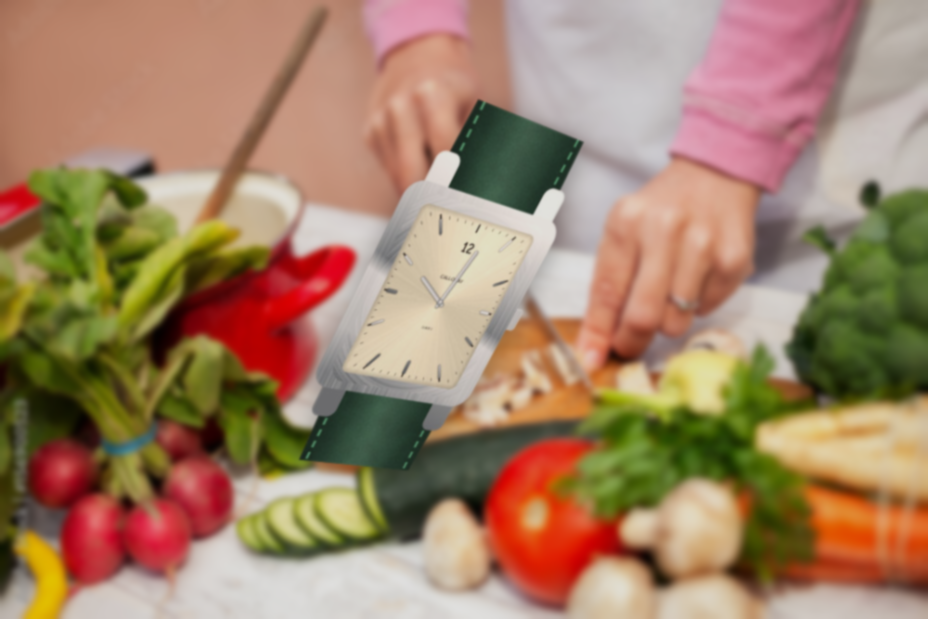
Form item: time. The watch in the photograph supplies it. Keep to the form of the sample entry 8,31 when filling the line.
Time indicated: 10,02
